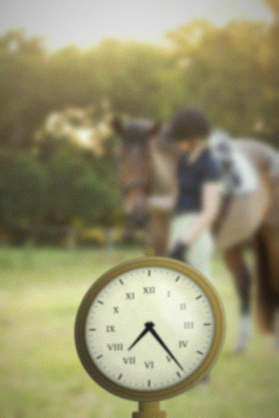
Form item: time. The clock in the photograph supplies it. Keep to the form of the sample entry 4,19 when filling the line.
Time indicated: 7,24
